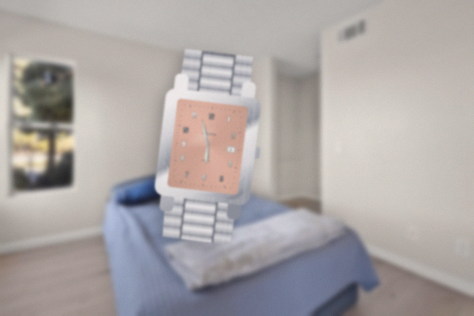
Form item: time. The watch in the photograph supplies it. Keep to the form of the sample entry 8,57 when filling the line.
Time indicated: 5,57
